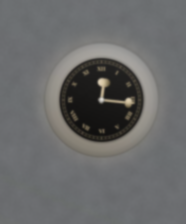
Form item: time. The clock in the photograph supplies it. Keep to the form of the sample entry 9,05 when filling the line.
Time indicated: 12,16
